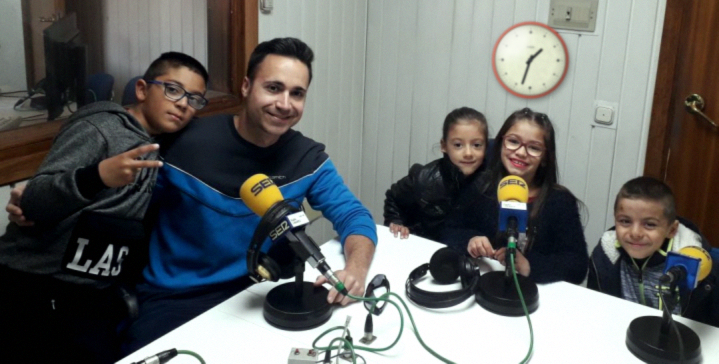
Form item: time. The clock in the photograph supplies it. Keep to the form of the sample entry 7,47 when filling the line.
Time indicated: 1,33
